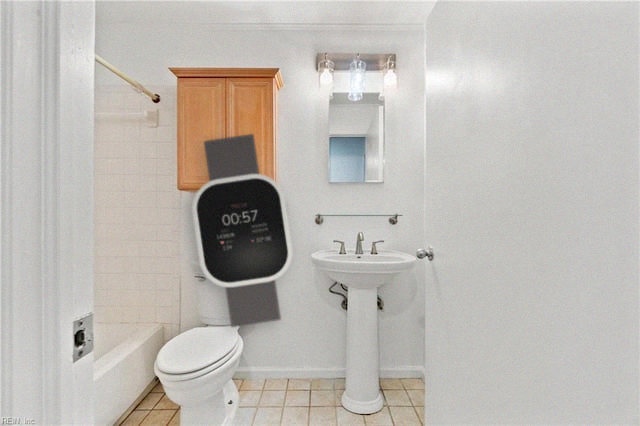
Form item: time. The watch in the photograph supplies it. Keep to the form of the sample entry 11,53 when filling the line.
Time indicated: 0,57
